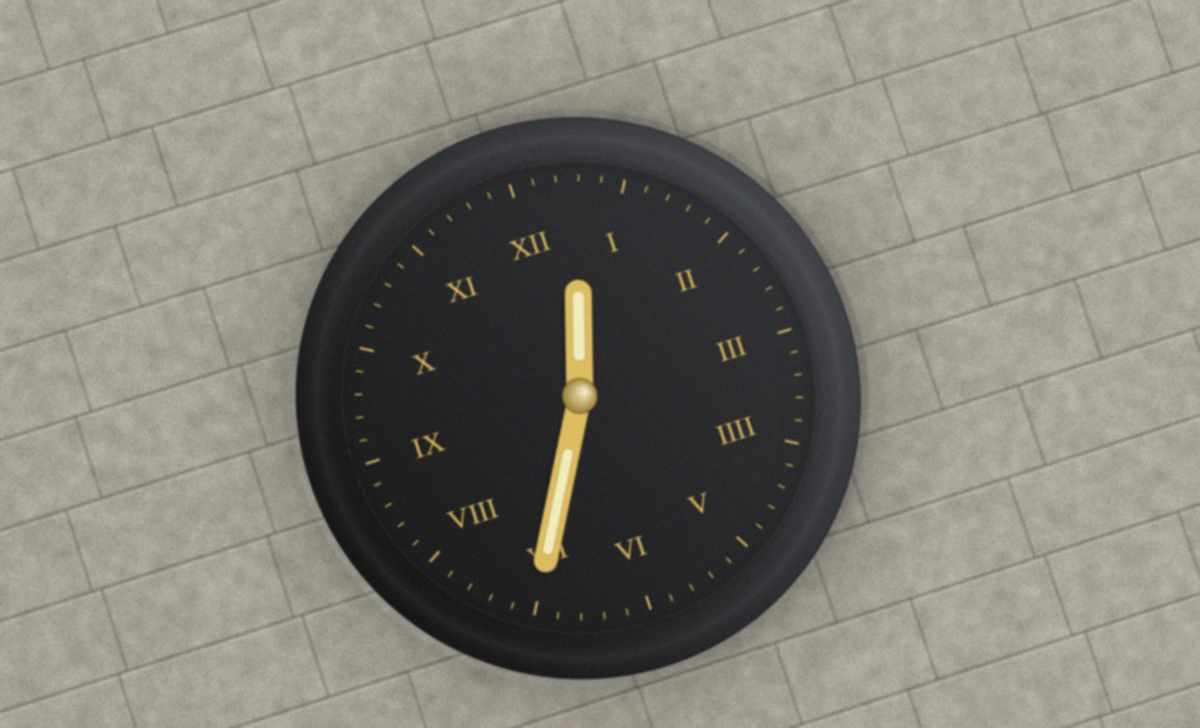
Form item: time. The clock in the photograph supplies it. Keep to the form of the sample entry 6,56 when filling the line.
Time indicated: 12,35
